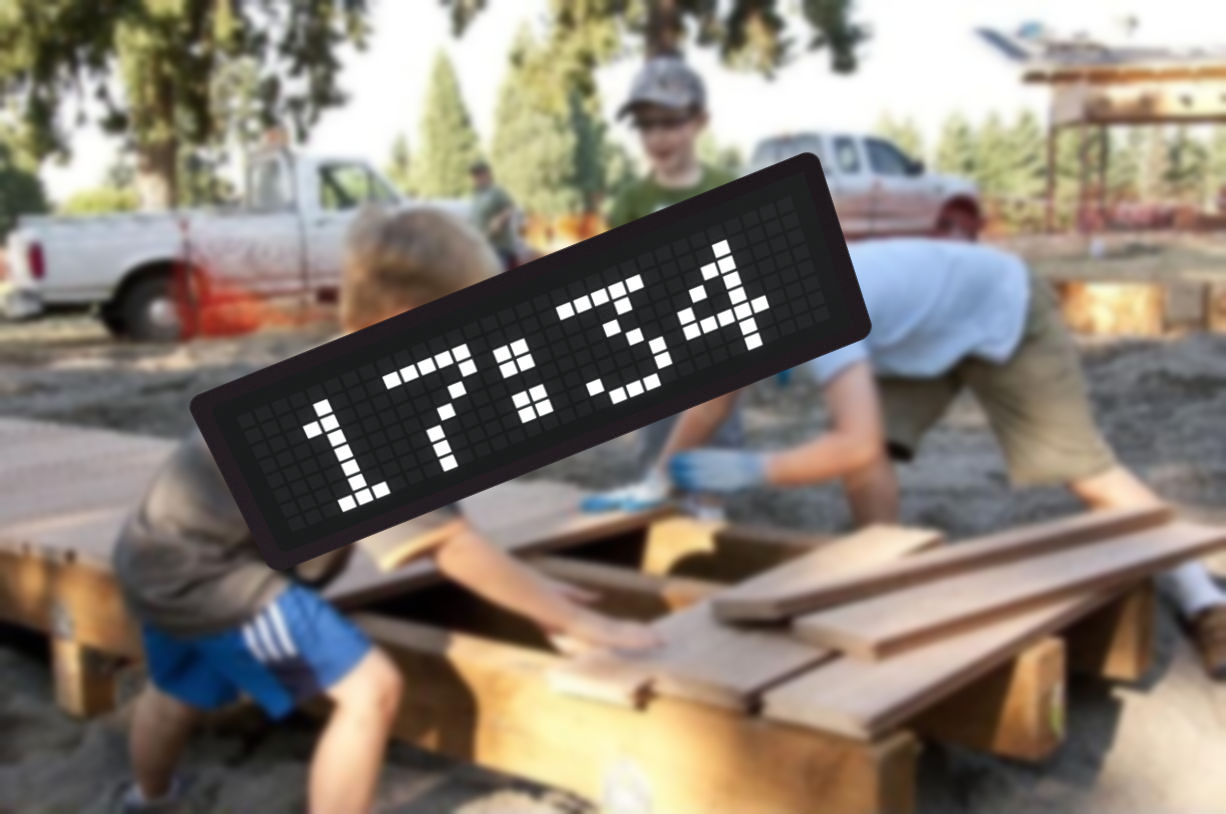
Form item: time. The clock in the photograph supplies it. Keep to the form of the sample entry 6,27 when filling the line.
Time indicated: 17,34
